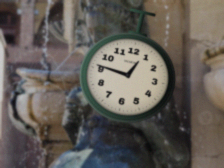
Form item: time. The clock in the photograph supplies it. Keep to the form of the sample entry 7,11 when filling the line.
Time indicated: 12,46
